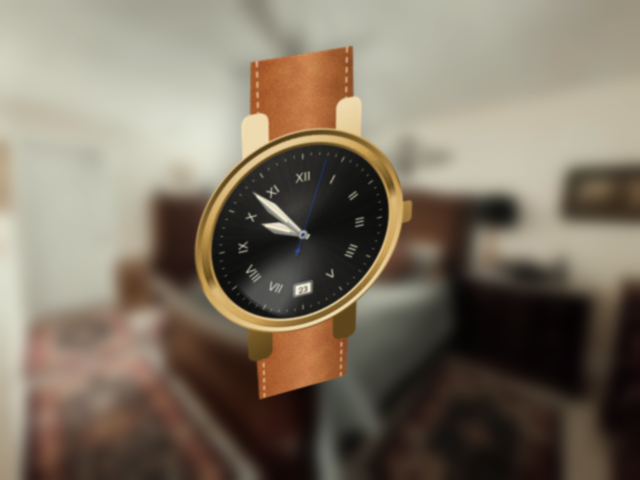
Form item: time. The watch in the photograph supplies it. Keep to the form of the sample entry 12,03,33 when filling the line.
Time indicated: 9,53,03
